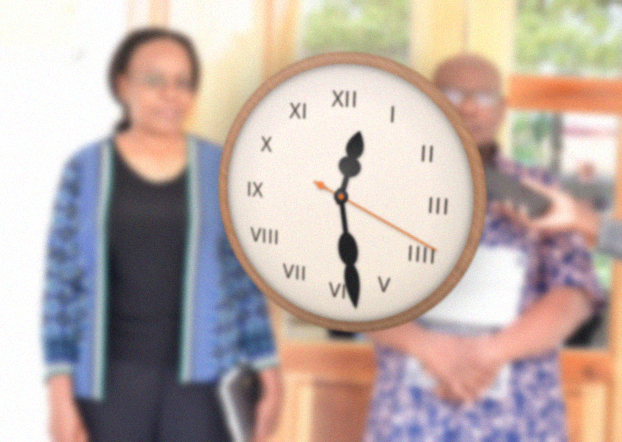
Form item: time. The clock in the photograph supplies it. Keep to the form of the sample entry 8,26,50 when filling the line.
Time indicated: 12,28,19
